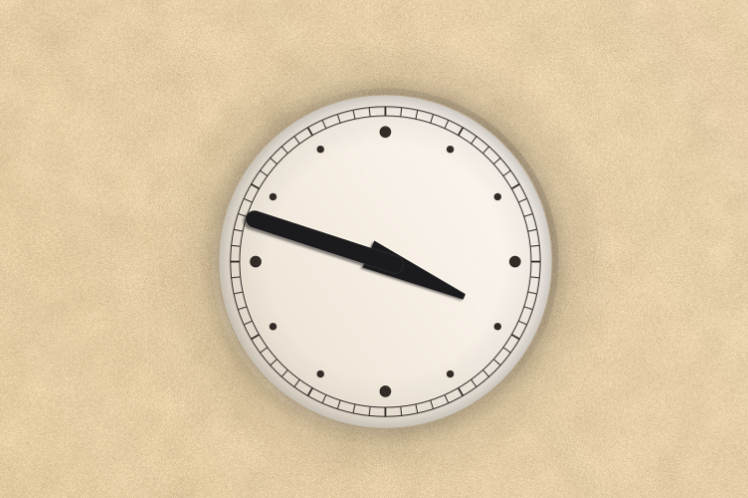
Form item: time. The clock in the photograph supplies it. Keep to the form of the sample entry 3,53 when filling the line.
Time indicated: 3,48
